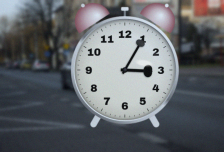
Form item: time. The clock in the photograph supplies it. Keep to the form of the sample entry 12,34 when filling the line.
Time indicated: 3,05
